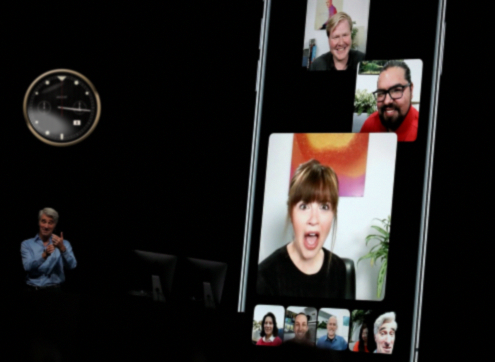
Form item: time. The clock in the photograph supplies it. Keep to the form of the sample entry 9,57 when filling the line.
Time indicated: 3,16
